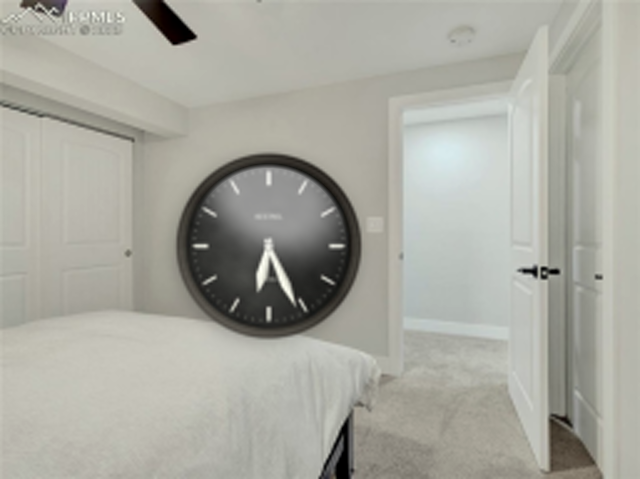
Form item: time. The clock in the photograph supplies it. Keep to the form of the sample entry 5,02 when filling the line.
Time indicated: 6,26
